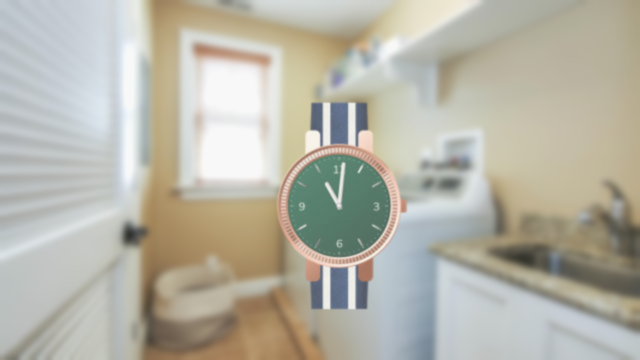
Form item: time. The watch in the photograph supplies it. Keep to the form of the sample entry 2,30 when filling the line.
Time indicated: 11,01
